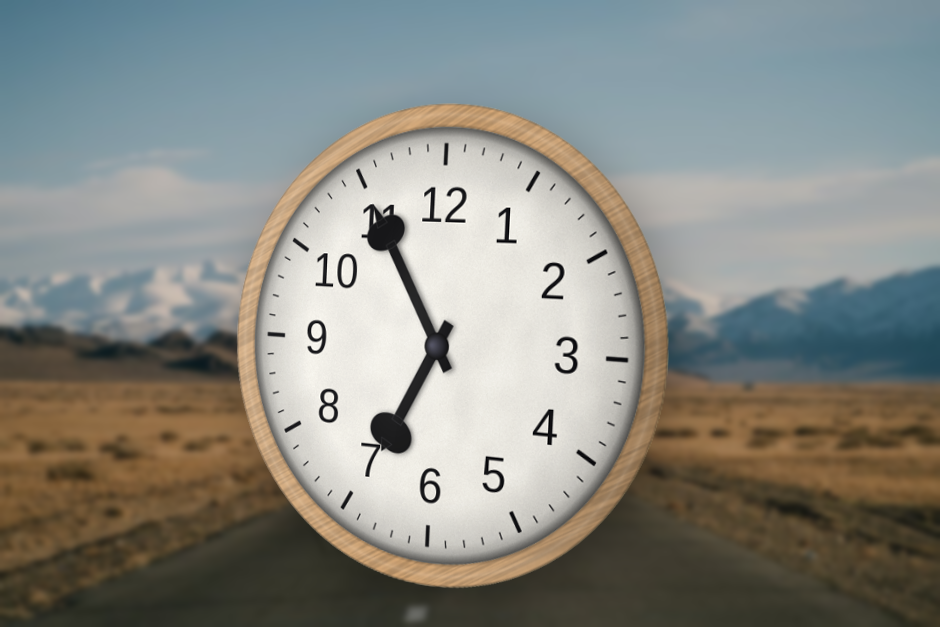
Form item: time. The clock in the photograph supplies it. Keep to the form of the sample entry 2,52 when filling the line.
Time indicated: 6,55
